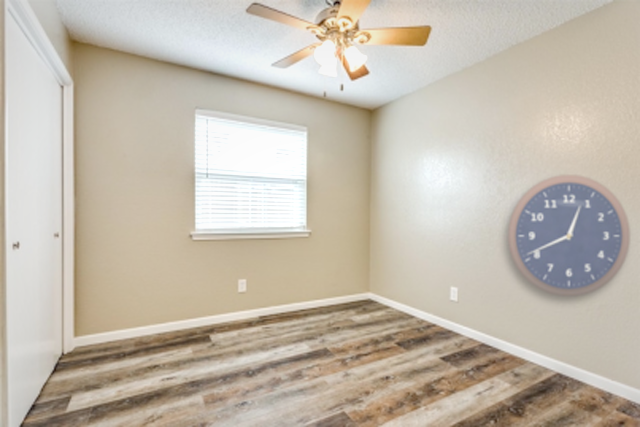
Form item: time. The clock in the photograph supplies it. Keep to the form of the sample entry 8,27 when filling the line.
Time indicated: 12,41
